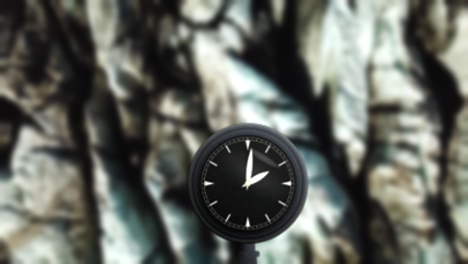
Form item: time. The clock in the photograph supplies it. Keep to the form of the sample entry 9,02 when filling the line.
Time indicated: 2,01
